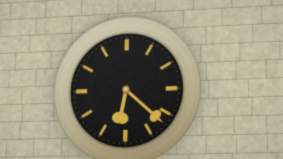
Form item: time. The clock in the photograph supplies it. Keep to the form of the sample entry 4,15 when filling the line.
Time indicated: 6,22
